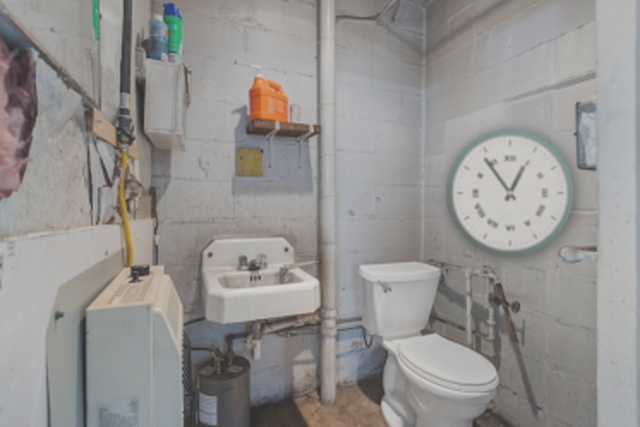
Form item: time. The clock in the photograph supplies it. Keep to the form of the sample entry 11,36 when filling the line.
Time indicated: 12,54
